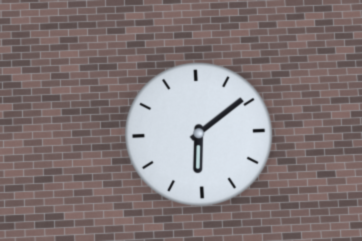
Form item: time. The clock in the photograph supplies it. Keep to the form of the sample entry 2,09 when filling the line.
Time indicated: 6,09
